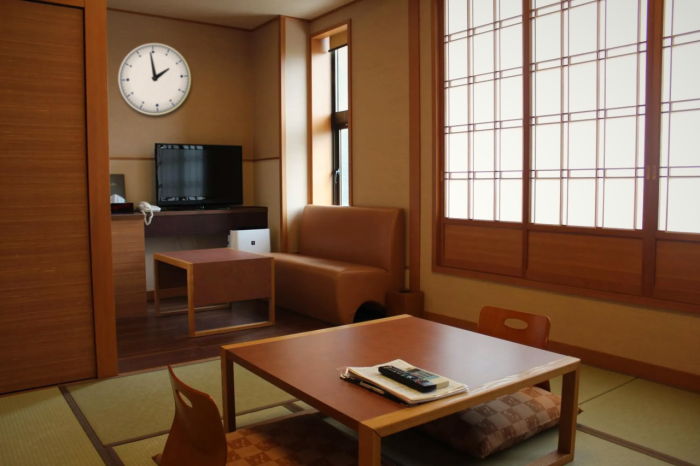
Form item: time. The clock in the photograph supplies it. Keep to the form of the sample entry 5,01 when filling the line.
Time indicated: 1,59
